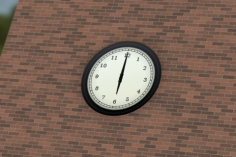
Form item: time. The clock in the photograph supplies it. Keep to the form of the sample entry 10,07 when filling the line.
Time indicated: 6,00
